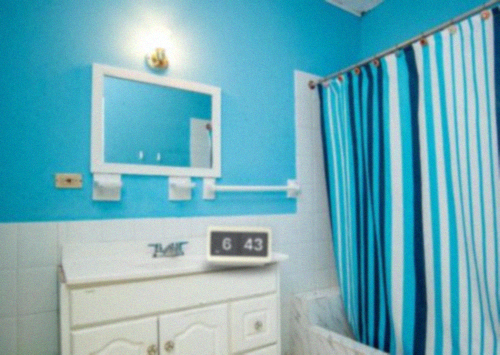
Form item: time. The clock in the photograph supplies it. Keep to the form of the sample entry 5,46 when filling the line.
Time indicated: 6,43
